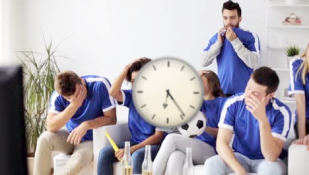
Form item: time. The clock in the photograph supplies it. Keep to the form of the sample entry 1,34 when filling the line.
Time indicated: 6,24
